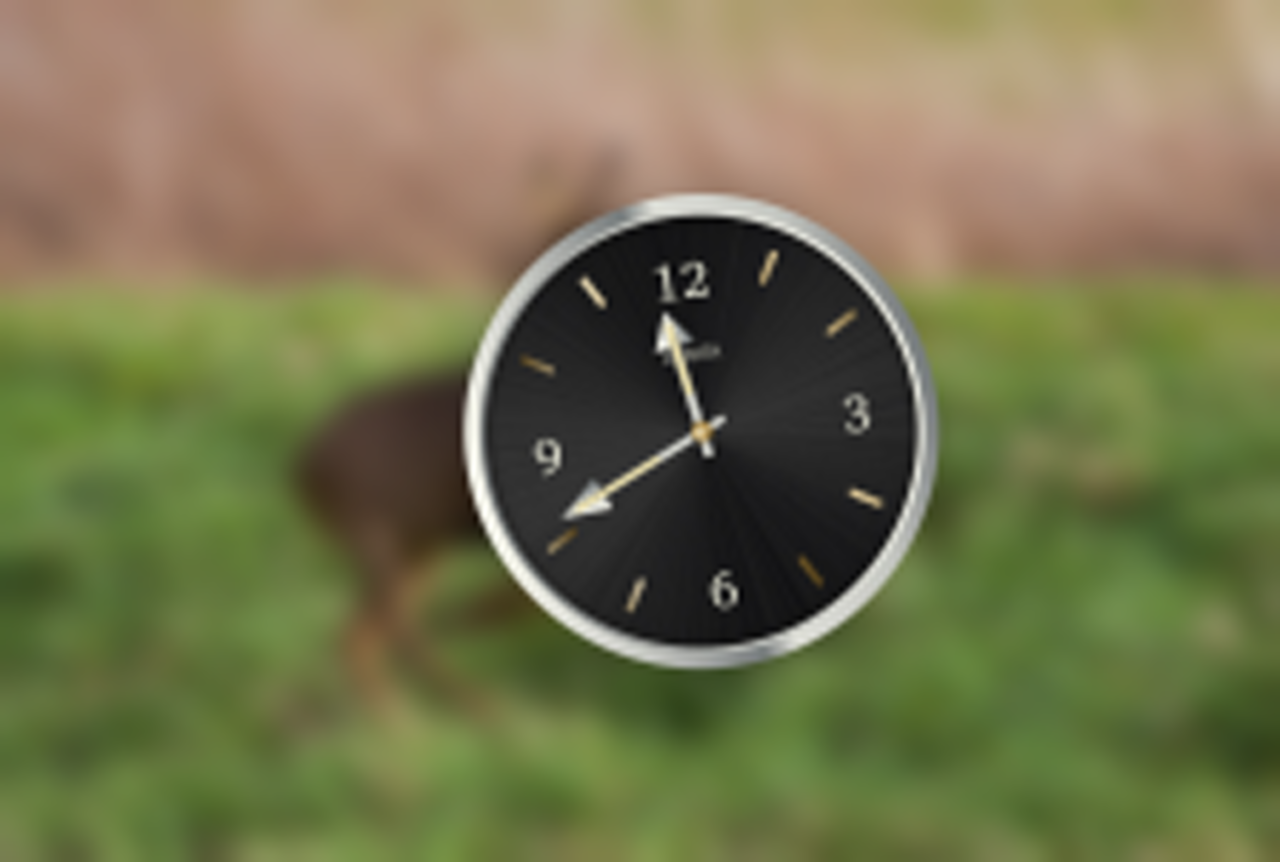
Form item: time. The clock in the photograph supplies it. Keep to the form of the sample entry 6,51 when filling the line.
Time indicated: 11,41
